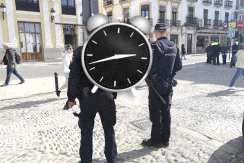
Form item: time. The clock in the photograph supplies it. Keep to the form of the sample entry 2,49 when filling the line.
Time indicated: 2,42
